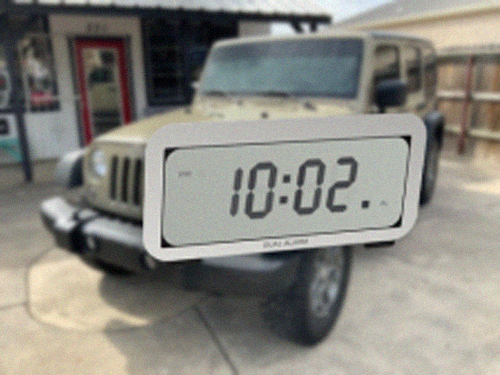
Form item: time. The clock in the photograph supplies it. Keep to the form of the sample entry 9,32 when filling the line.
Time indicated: 10,02
